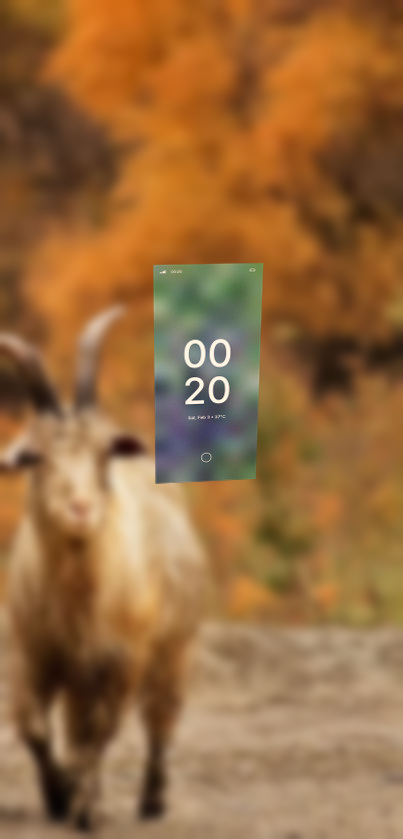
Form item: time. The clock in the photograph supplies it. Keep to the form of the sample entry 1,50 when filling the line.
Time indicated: 0,20
